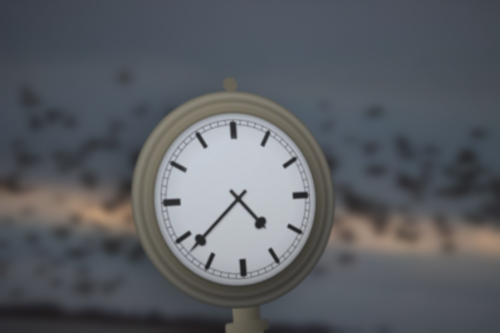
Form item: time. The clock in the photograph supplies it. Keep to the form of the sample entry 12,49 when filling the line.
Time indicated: 4,38
